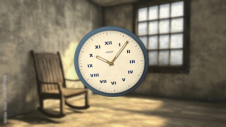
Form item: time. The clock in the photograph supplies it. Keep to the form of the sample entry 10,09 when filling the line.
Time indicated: 10,07
